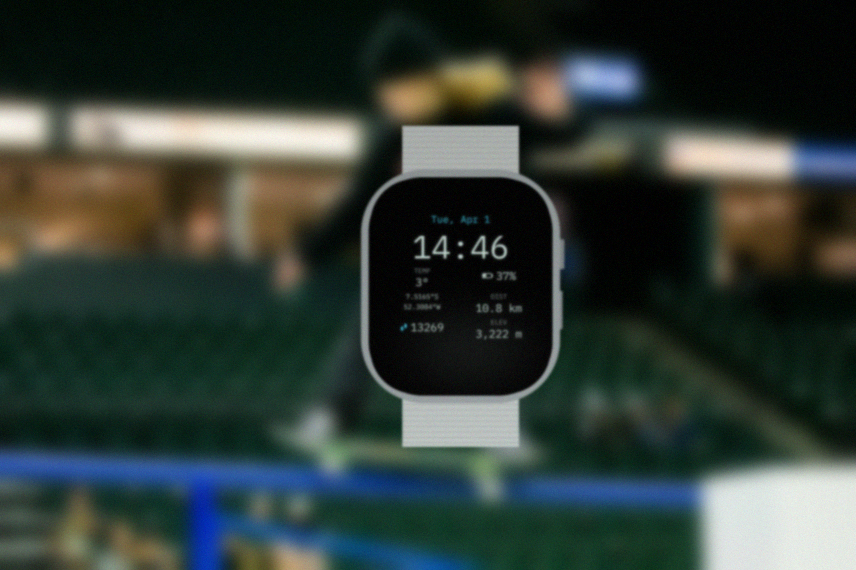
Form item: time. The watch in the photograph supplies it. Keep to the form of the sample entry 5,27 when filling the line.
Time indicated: 14,46
